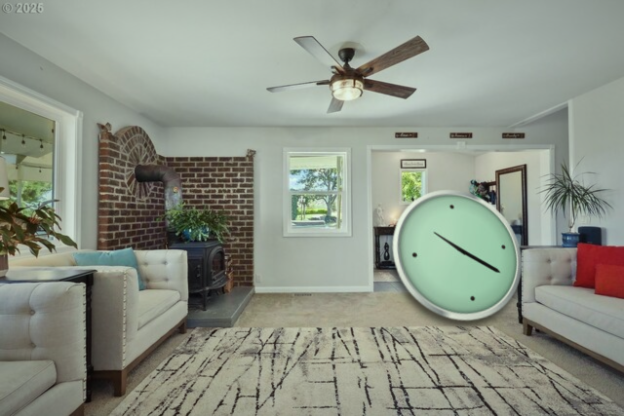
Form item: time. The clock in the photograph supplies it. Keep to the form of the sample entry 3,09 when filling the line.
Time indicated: 10,21
